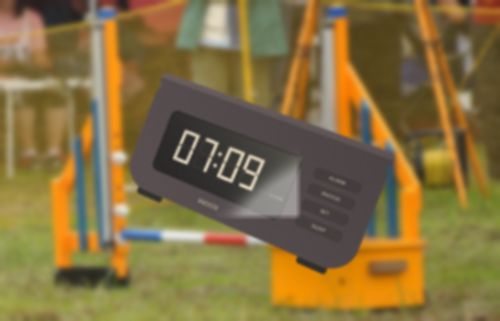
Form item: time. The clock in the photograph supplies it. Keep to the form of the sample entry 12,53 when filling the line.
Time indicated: 7,09
